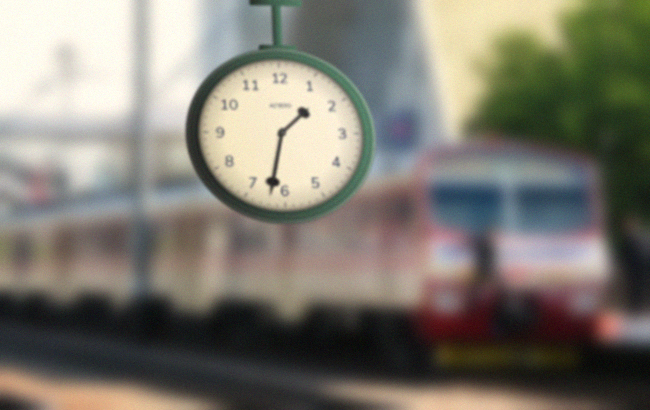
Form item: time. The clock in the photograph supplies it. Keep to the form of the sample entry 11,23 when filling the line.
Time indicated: 1,32
